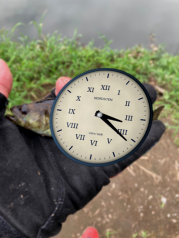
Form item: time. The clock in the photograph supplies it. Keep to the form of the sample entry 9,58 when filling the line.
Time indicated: 3,21
